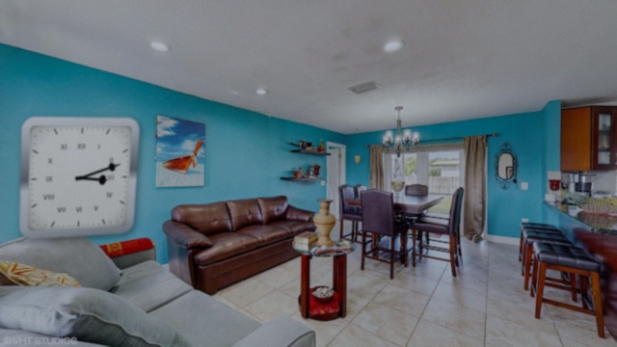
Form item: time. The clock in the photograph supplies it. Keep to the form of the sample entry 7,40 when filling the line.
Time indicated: 3,12
